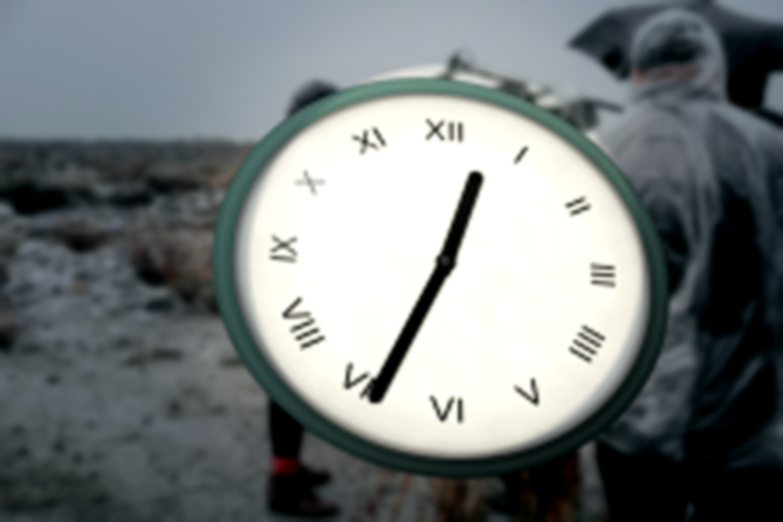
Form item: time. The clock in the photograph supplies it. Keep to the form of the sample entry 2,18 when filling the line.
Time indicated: 12,34
